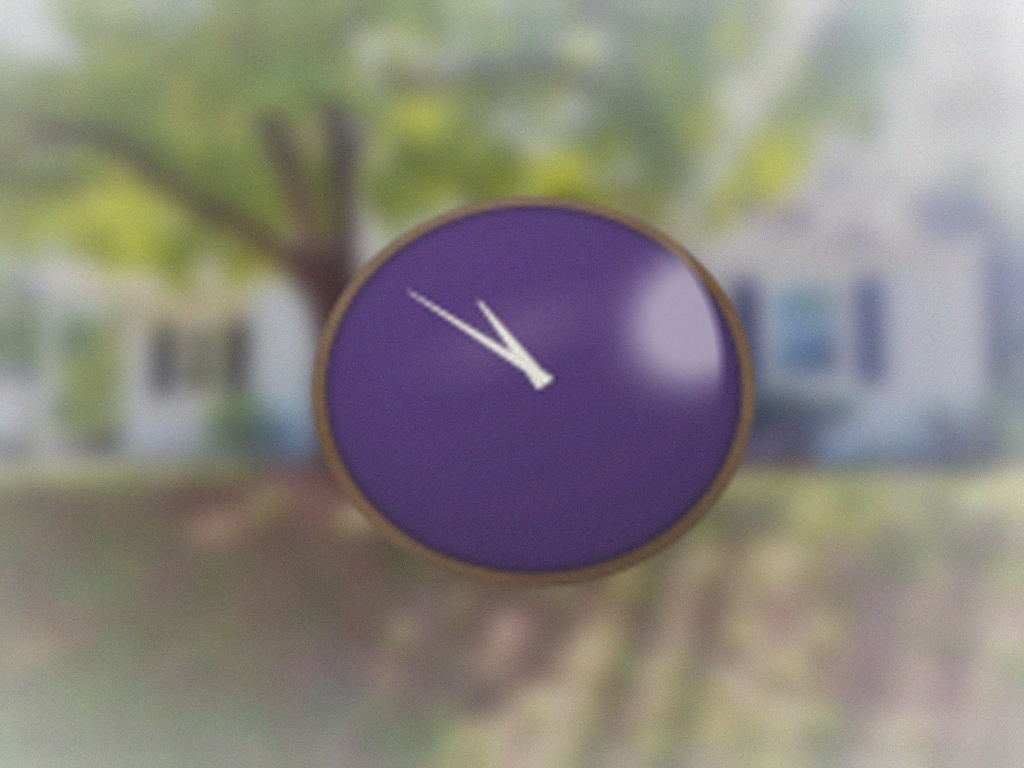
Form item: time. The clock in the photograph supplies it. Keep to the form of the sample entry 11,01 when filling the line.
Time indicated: 10,51
